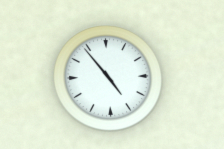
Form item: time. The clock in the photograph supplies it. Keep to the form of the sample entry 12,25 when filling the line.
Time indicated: 4,54
